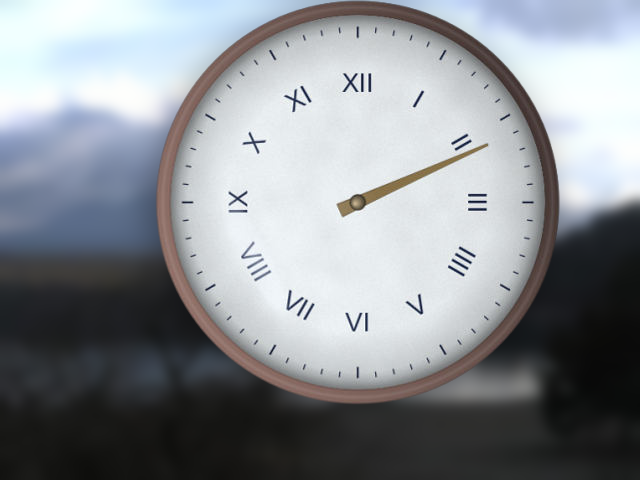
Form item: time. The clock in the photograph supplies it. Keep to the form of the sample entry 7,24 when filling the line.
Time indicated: 2,11
